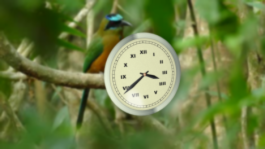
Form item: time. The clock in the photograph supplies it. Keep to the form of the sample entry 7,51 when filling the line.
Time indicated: 3,39
